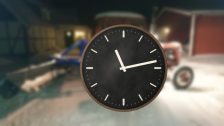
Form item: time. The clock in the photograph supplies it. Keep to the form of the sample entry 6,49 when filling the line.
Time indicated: 11,13
